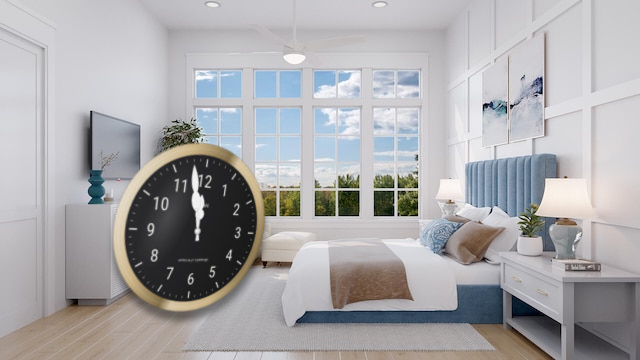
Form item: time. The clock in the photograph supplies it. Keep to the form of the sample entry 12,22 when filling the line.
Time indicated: 11,58
